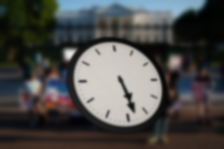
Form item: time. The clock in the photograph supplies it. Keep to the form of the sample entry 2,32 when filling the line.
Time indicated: 5,28
